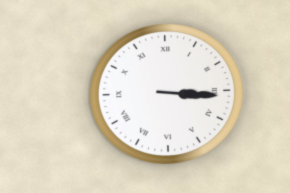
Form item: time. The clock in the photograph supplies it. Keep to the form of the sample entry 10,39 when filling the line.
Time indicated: 3,16
